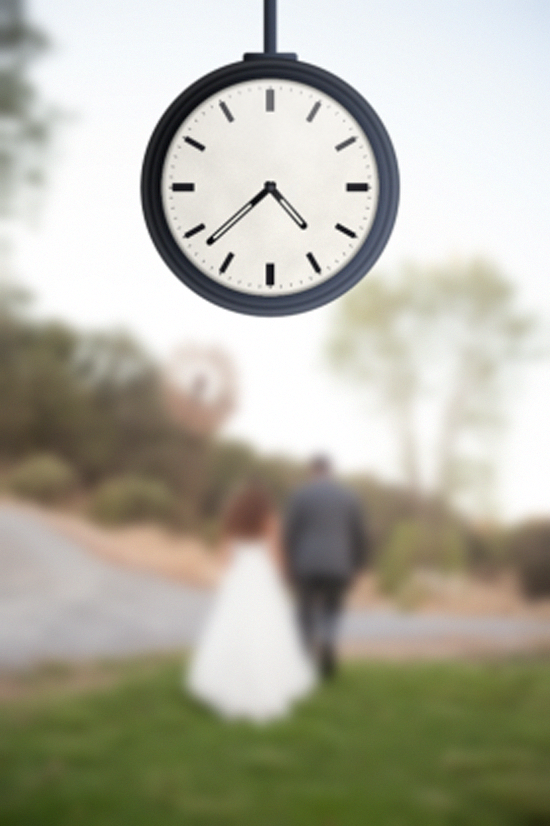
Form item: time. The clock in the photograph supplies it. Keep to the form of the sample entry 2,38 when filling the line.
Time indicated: 4,38
